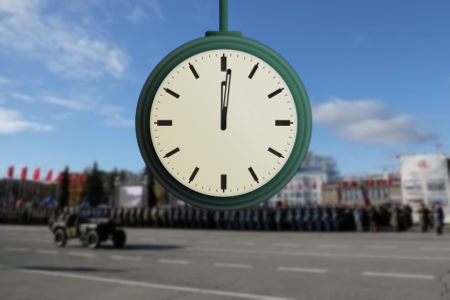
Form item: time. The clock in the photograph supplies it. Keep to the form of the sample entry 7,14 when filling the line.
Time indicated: 12,01
